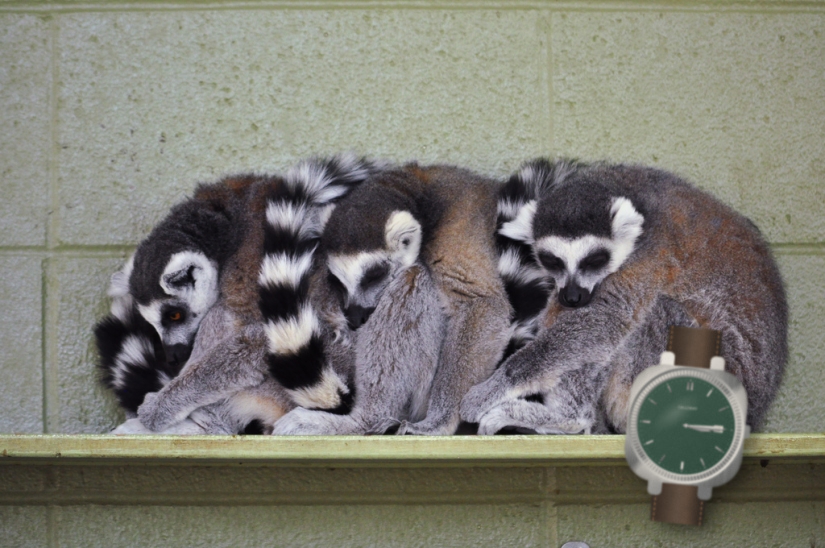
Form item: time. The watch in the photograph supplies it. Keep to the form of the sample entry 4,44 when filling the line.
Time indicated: 3,15
